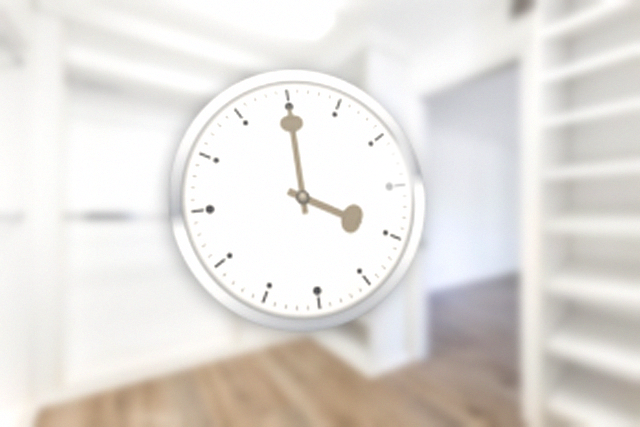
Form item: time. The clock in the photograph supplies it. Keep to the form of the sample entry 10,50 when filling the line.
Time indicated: 4,00
